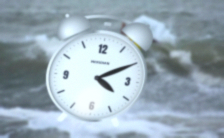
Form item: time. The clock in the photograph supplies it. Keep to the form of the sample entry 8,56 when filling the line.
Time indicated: 4,10
